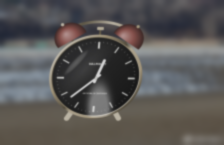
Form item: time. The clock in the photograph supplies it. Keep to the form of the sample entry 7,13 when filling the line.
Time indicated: 12,38
